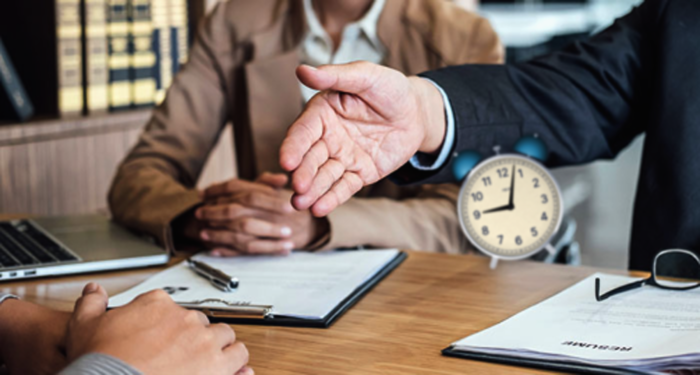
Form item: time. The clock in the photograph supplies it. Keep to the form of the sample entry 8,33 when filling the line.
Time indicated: 9,03
